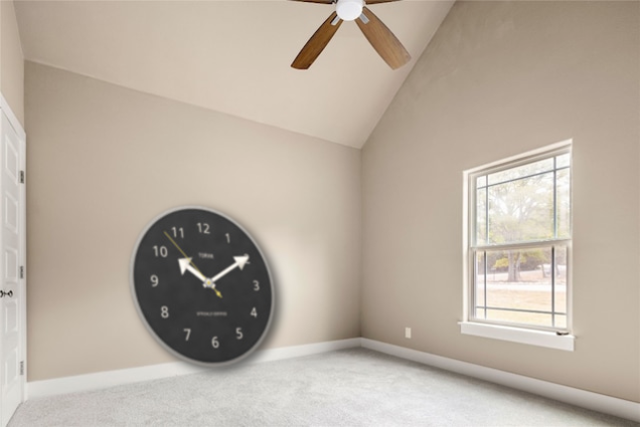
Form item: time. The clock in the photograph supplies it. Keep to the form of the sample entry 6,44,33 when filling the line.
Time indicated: 10,09,53
